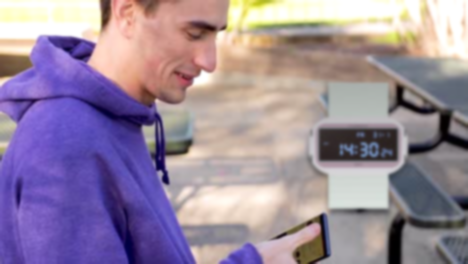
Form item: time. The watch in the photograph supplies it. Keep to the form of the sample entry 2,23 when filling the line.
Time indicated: 14,30
